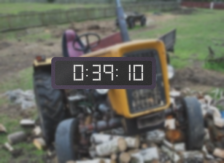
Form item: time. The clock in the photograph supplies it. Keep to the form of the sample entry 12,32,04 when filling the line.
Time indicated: 0,39,10
